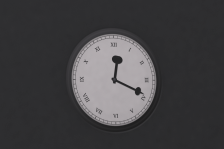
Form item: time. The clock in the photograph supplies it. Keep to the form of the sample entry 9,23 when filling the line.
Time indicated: 12,19
